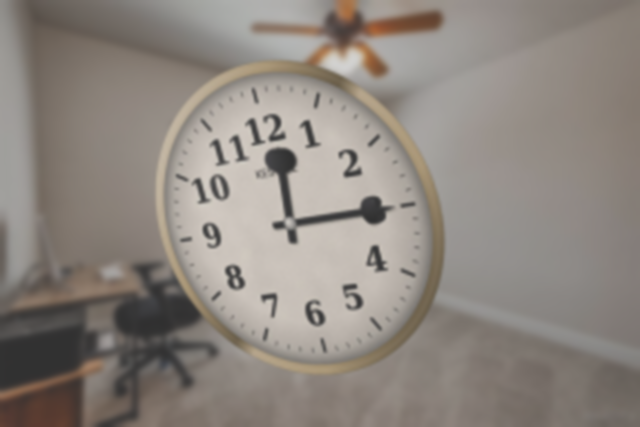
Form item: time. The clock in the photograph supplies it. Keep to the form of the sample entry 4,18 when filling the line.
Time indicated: 12,15
